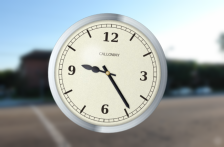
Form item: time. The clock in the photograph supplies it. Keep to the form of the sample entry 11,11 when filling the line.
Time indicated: 9,24
